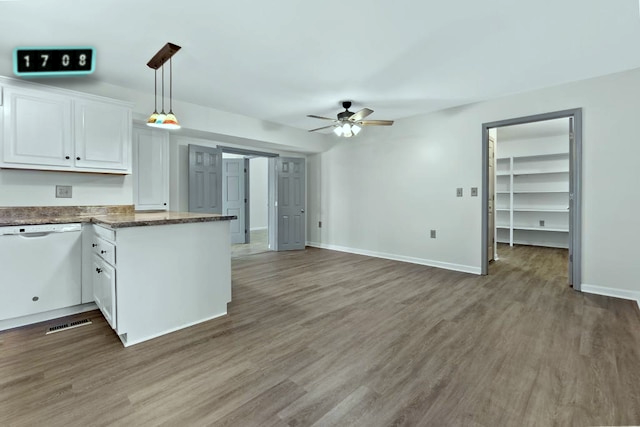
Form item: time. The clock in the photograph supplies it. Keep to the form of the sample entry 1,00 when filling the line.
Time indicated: 17,08
